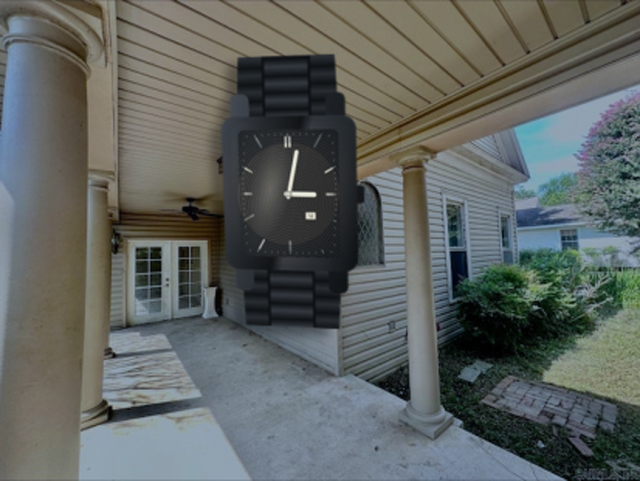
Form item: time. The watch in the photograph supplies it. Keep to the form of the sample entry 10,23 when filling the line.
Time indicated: 3,02
